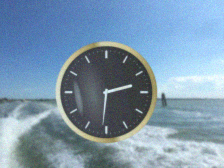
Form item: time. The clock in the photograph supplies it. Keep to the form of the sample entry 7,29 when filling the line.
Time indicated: 2,31
